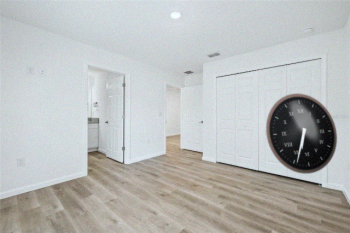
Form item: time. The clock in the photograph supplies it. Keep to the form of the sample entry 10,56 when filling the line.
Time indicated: 6,34
